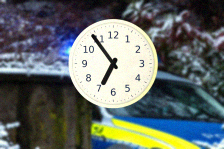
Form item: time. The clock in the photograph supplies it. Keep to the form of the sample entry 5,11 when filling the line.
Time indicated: 6,54
